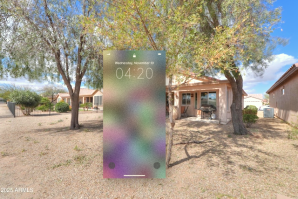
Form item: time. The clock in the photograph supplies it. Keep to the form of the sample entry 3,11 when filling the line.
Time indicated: 4,20
